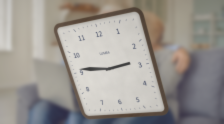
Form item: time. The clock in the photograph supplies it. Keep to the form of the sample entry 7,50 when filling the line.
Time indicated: 2,46
